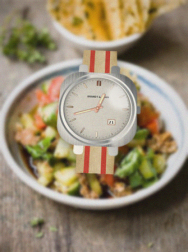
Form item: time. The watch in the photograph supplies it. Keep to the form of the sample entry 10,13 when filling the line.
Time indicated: 12,42
